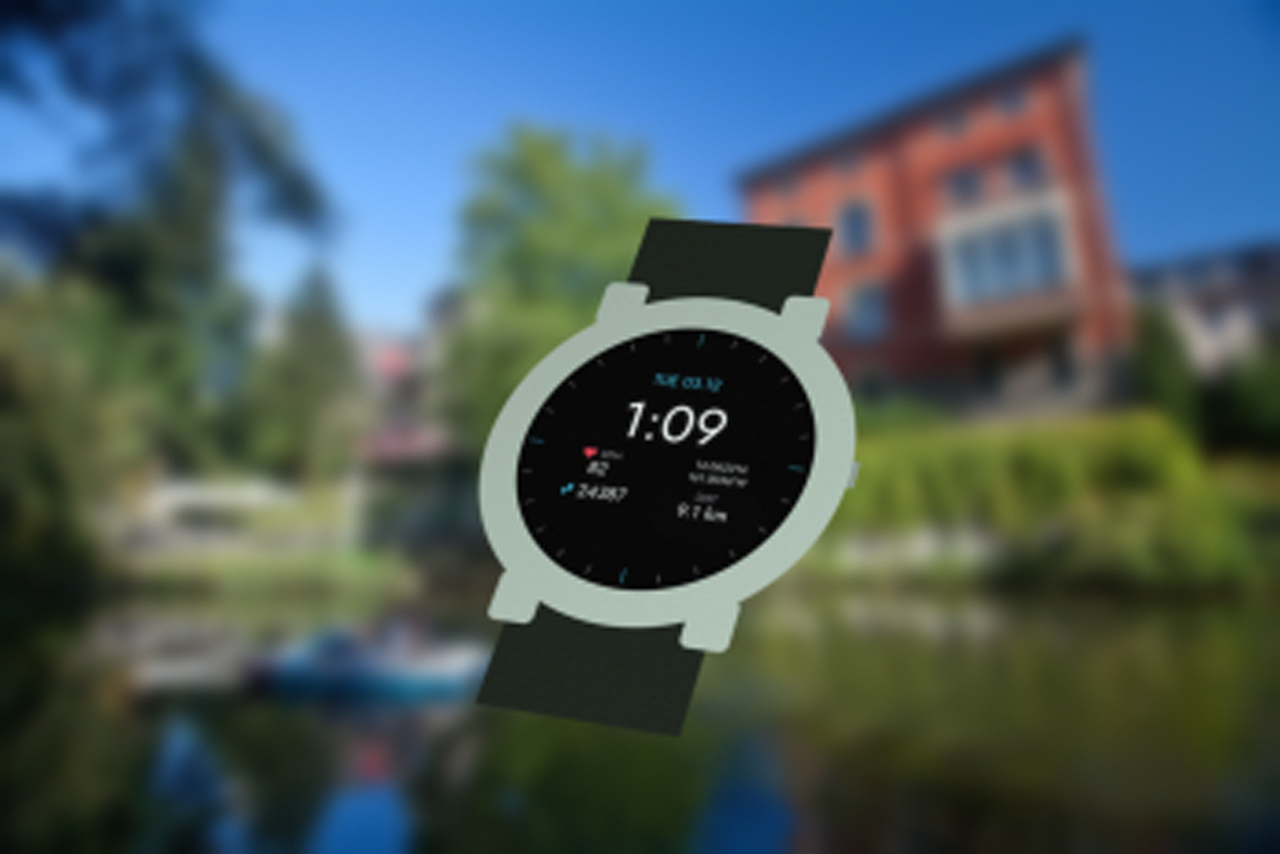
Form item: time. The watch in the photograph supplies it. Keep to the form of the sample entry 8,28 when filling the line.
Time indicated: 1,09
